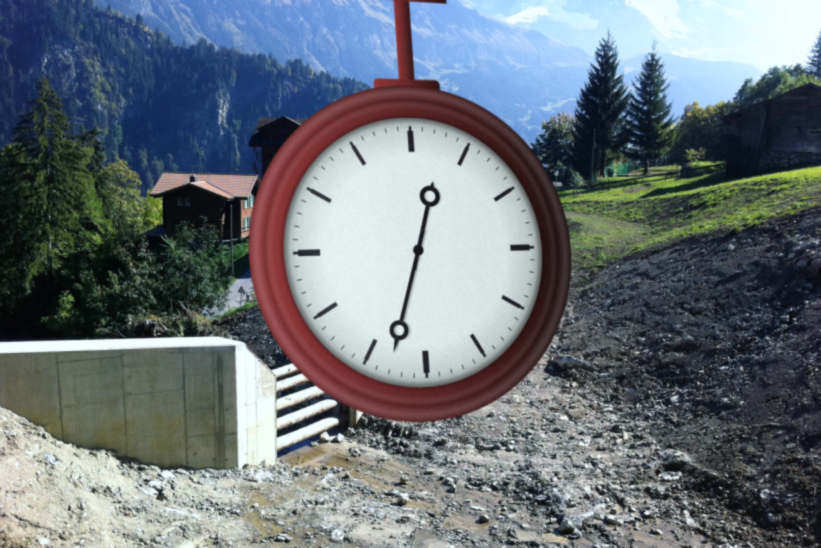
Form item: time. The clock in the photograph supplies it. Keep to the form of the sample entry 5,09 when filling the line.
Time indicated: 12,33
